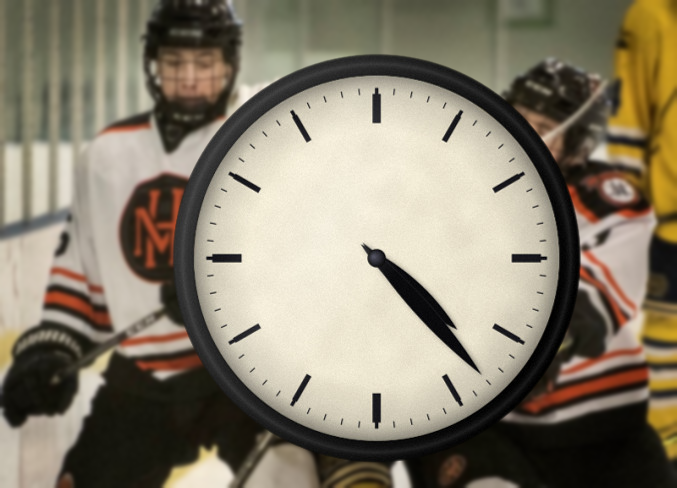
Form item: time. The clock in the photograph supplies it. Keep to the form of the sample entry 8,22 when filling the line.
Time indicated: 4,23
